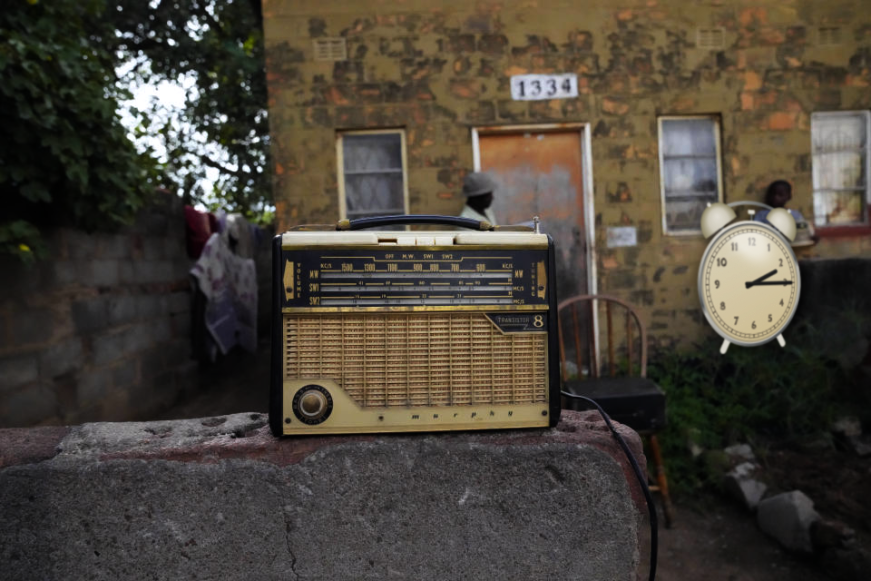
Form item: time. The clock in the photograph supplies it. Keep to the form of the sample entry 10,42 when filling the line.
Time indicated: 2,15
